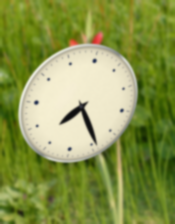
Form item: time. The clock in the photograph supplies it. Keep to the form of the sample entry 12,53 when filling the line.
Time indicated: 7,24
